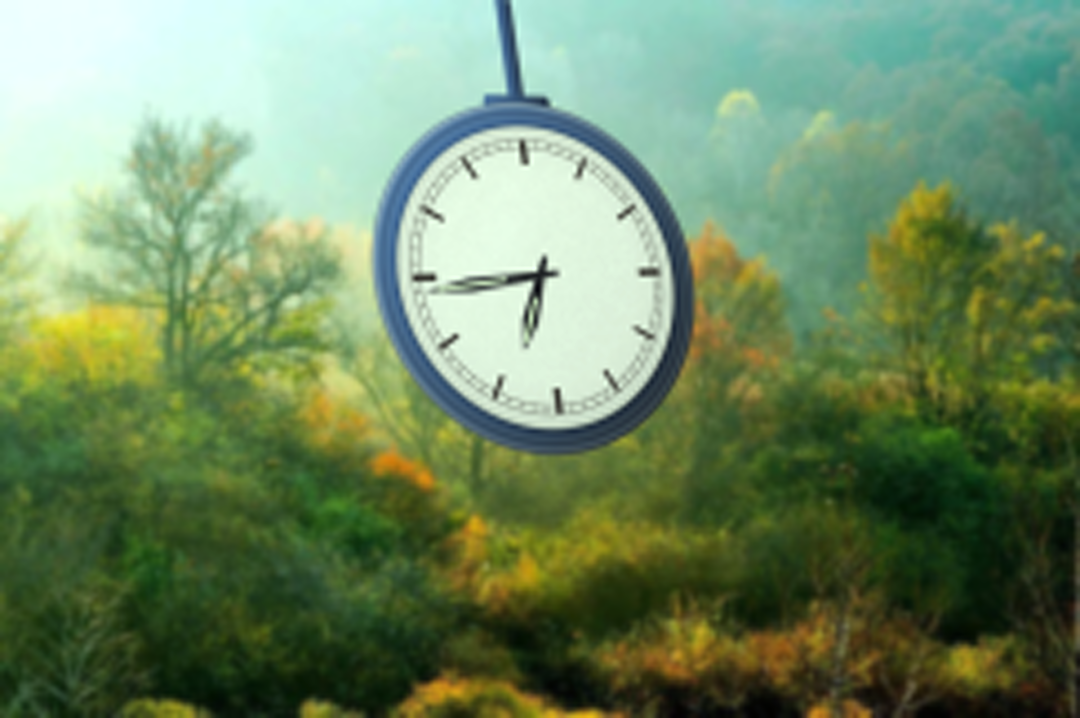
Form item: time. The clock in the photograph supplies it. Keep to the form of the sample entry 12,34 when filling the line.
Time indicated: 6,44
